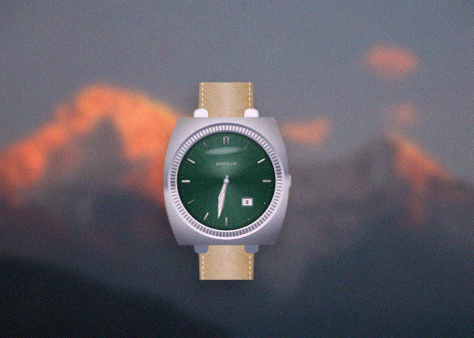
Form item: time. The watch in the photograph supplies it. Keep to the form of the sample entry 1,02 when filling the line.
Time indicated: 6,32
